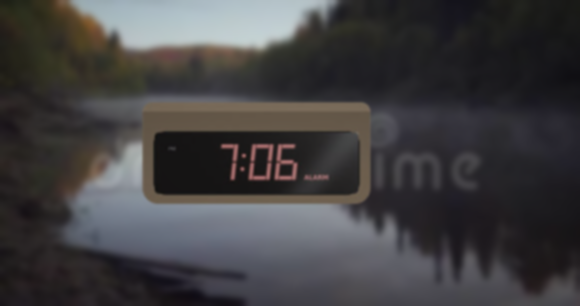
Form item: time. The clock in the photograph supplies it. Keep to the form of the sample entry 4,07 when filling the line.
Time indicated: 7,06
